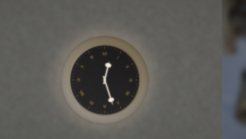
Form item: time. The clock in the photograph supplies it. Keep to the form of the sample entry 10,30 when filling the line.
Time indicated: 12,27
